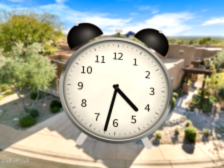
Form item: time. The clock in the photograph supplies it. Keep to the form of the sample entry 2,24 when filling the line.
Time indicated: 4,32
